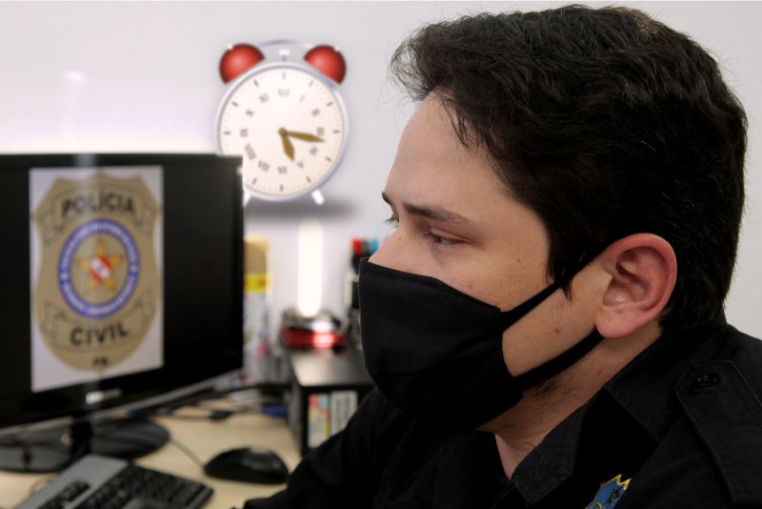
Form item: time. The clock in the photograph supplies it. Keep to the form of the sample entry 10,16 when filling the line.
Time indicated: 5,17
